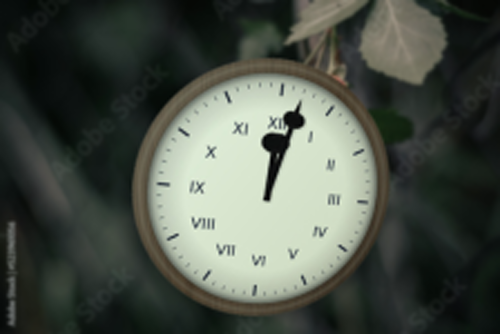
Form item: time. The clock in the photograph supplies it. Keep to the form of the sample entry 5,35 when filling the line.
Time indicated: 12,02
